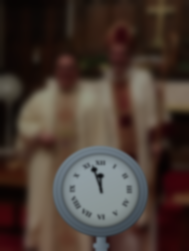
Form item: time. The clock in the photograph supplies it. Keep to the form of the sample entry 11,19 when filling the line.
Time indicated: 11,57
